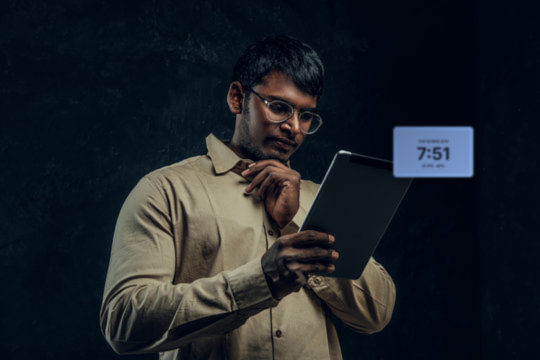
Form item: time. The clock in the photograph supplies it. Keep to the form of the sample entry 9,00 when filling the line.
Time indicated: 7,51
